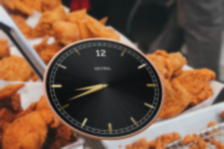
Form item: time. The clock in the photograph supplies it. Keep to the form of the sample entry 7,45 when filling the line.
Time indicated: 8,41
